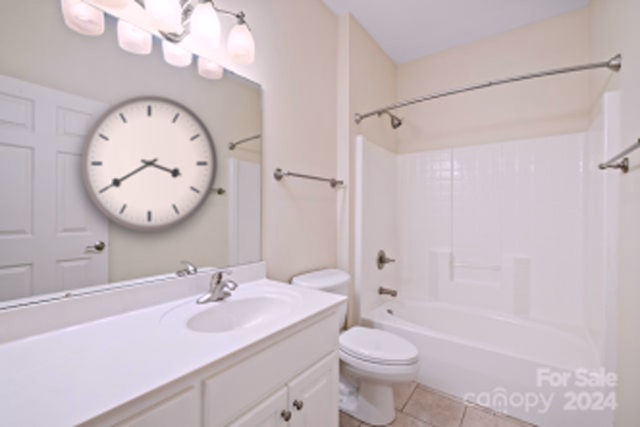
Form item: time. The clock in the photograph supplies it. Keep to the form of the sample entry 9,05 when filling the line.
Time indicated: 3,40
